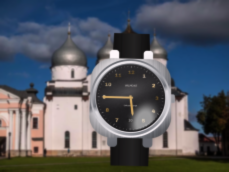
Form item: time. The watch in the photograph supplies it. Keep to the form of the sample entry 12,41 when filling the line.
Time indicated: 5,45
